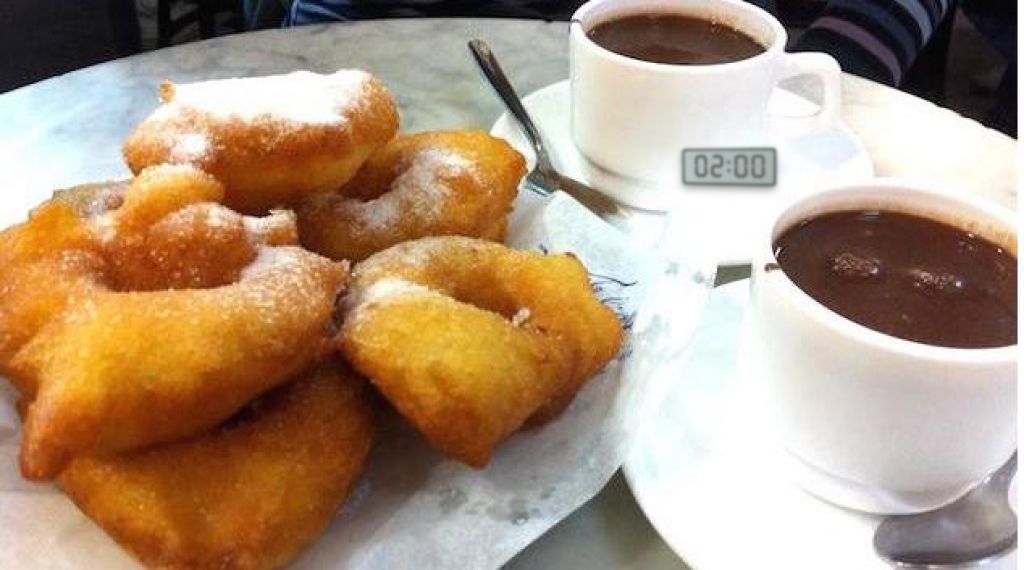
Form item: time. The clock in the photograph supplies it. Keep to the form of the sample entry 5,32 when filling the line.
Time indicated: 2,00
